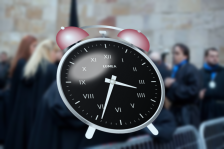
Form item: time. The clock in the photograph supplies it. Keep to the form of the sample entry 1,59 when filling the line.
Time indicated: 3,34
